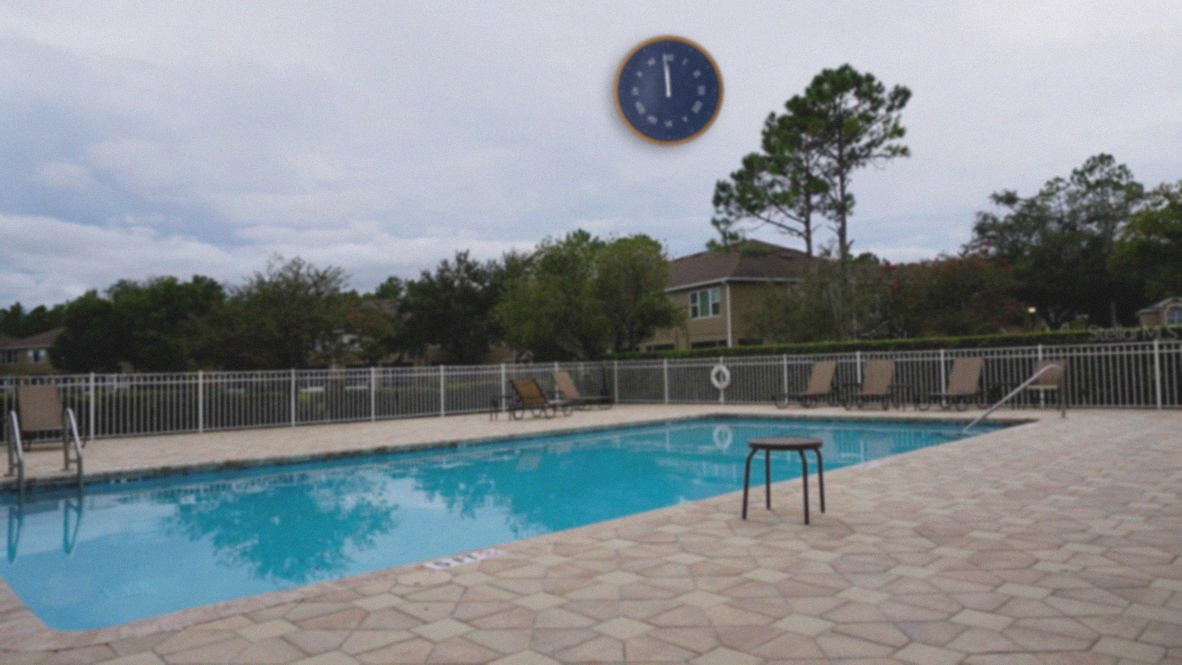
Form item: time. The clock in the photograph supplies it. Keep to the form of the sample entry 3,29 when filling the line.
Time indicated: 11,59
